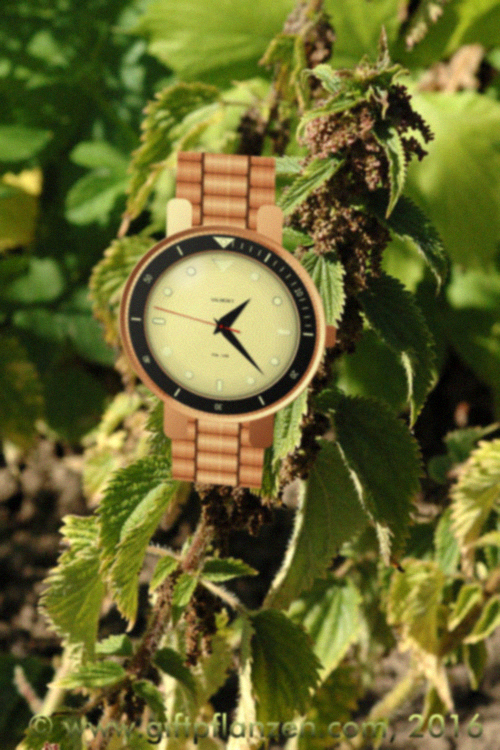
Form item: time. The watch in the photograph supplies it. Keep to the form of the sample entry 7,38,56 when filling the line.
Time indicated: 1,22,47
